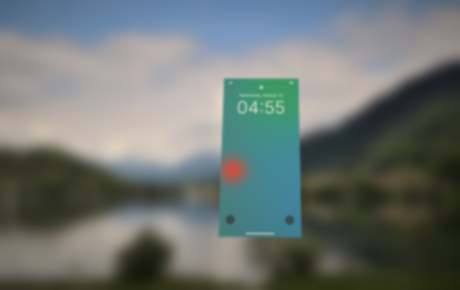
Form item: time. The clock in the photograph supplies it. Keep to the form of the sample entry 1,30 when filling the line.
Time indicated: 4,55
